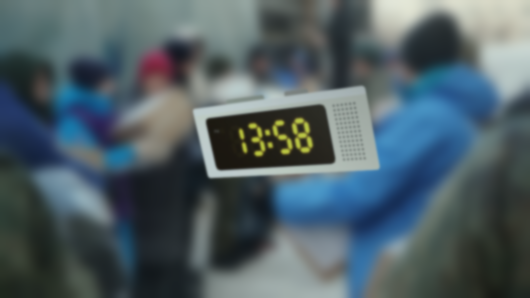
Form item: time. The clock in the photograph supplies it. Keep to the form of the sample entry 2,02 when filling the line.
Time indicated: 13,58
